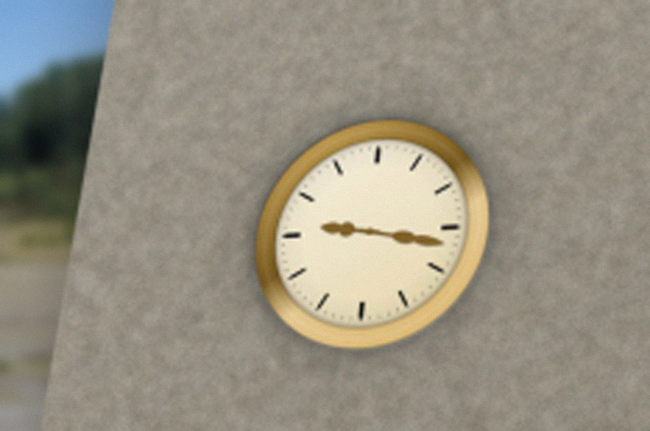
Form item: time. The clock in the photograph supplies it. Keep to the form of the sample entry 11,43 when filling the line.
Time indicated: 9,17
